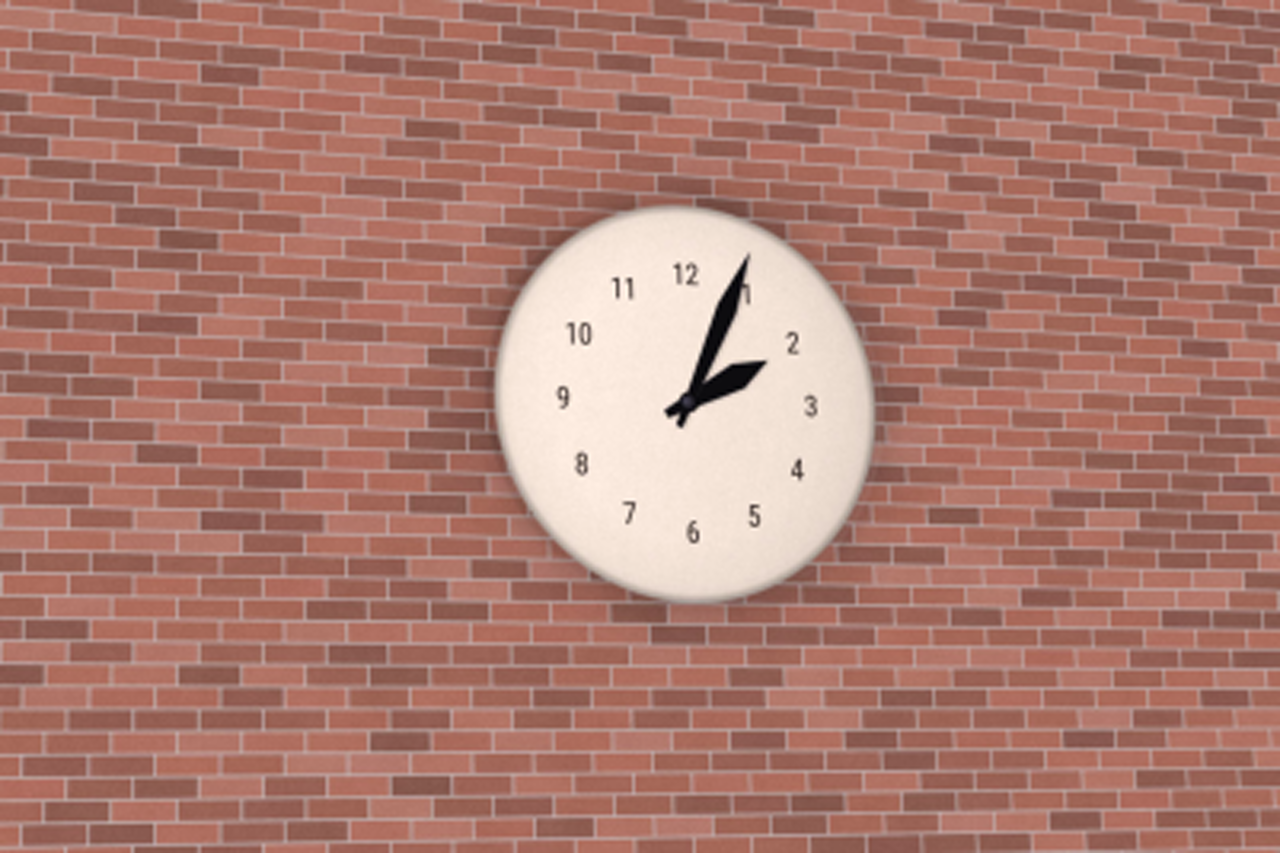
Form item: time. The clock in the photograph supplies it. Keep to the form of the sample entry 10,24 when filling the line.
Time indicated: 2,04
